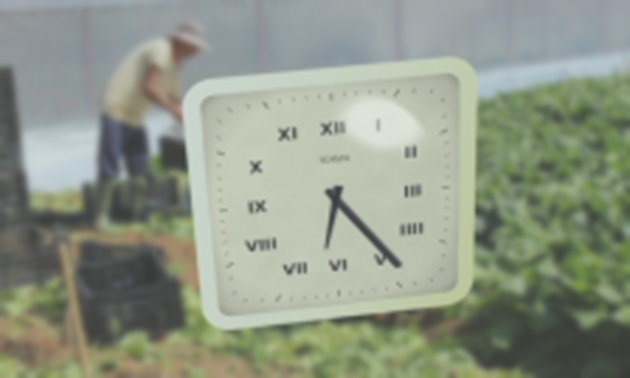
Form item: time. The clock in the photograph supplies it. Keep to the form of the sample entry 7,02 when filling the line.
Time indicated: 6,24
